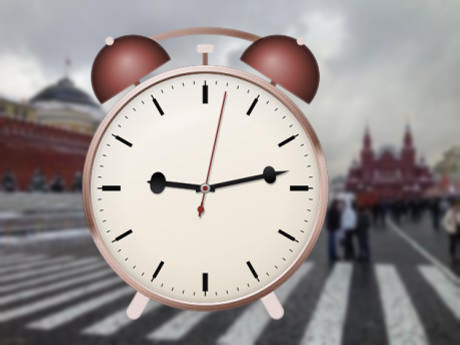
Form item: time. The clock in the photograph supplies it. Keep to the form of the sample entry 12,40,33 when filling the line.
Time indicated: 9,13,02
